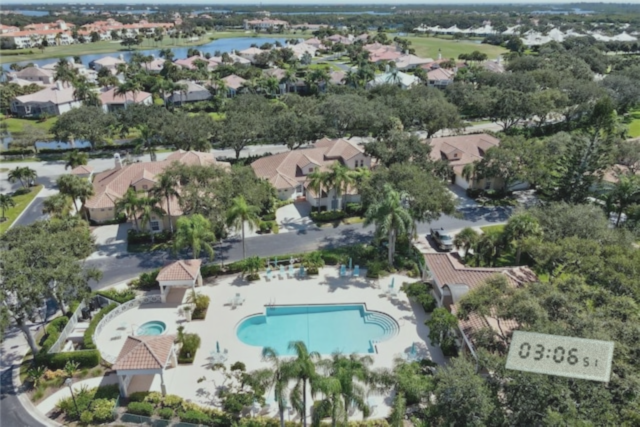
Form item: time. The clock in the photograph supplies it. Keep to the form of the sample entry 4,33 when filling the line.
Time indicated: 3,06
